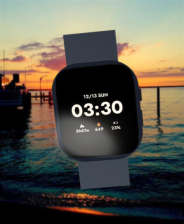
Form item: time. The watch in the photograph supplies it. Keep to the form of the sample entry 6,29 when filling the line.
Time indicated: 3,30
